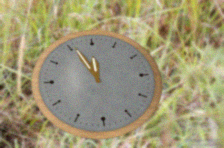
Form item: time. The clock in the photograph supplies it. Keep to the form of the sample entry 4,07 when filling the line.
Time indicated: 11,56
